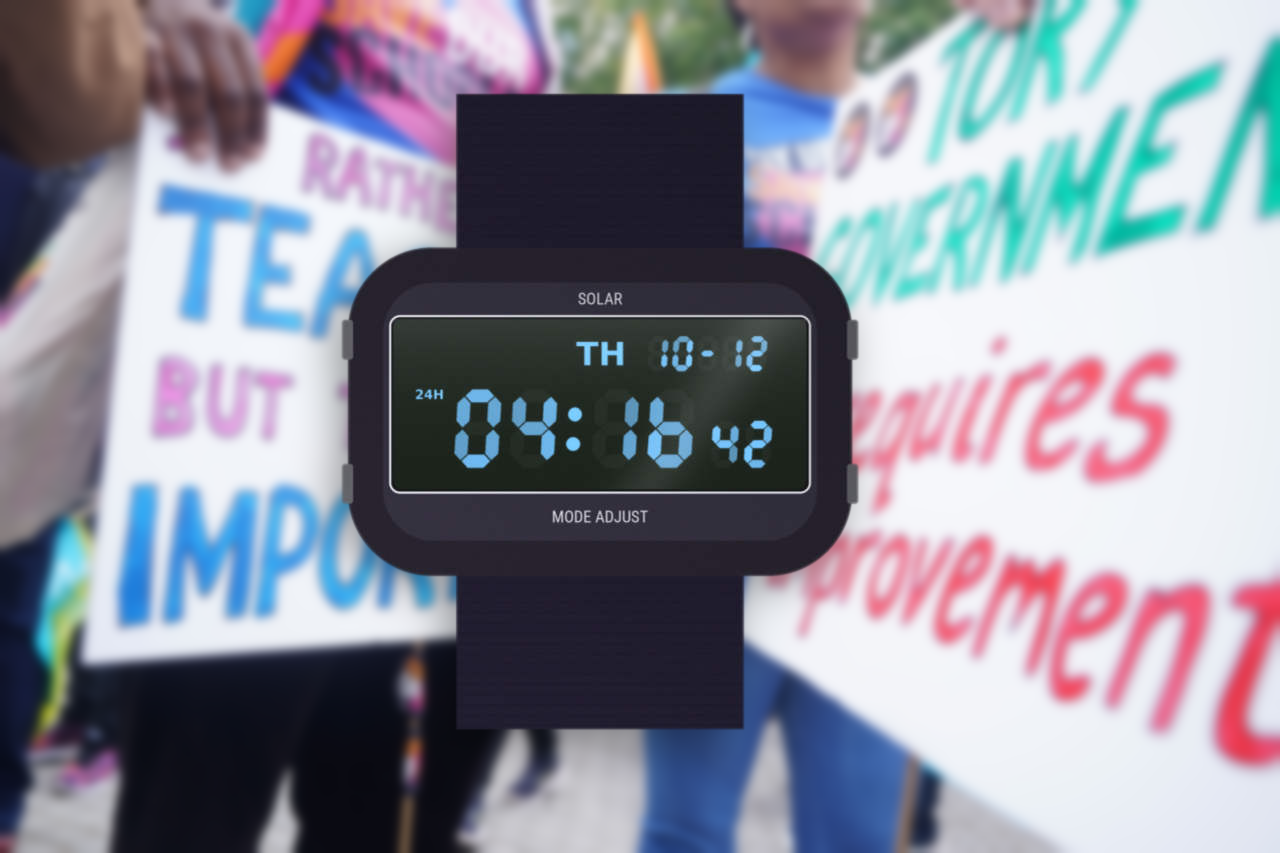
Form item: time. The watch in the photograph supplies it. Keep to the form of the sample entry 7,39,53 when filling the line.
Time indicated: 4,16,42
